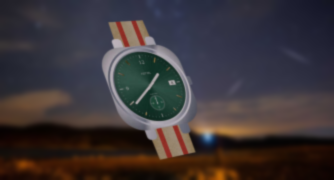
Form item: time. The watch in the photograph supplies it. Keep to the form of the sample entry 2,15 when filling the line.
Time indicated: 1,39
